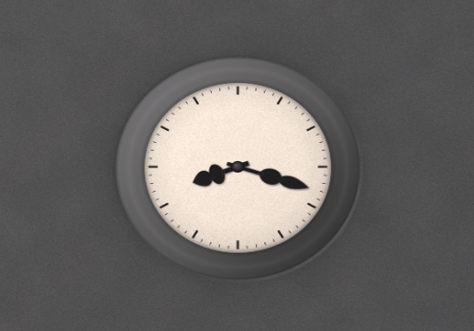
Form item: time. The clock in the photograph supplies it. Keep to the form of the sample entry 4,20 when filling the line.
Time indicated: 8,18
